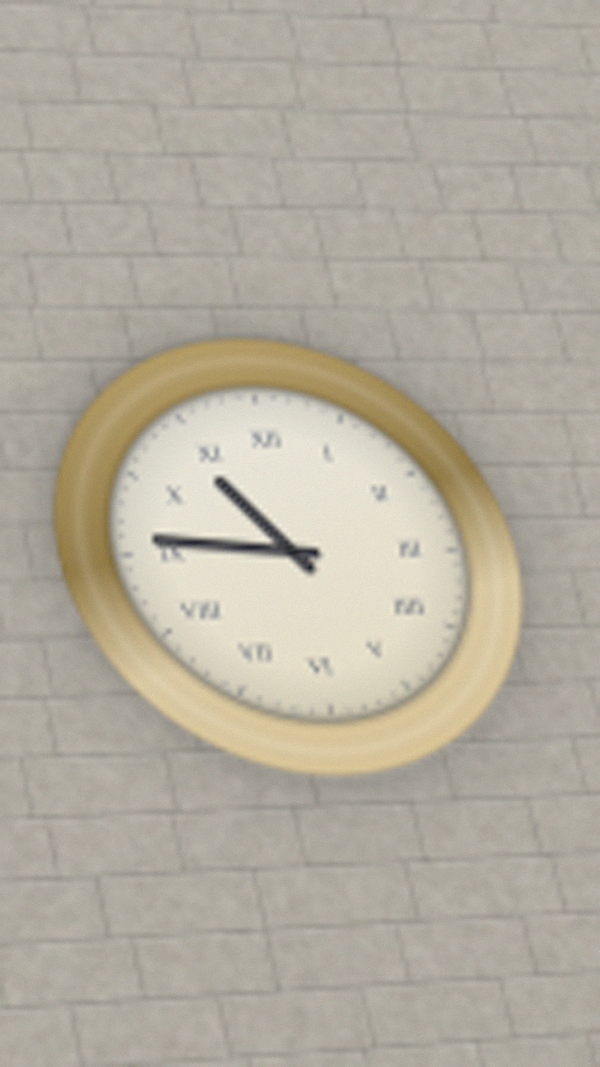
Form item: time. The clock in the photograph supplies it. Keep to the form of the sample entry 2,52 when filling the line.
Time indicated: 10,46
